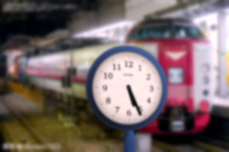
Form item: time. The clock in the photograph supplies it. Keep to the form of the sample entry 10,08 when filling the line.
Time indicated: 5,26
